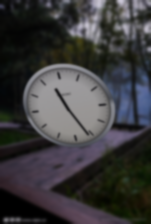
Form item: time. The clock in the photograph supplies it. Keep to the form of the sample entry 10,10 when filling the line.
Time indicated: 11,26
